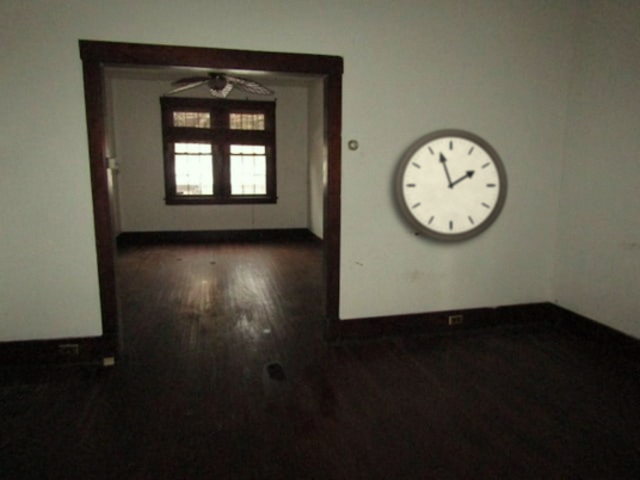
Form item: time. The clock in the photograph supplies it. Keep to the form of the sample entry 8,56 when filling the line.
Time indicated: 1,57
